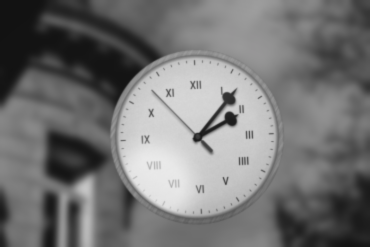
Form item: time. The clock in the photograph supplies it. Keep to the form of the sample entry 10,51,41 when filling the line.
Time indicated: 2,06,53
